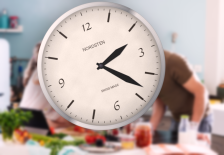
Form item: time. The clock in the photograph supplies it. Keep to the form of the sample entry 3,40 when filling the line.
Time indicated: 2,23
